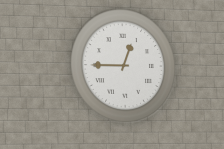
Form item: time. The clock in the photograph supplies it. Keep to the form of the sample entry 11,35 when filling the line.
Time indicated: 12,45
